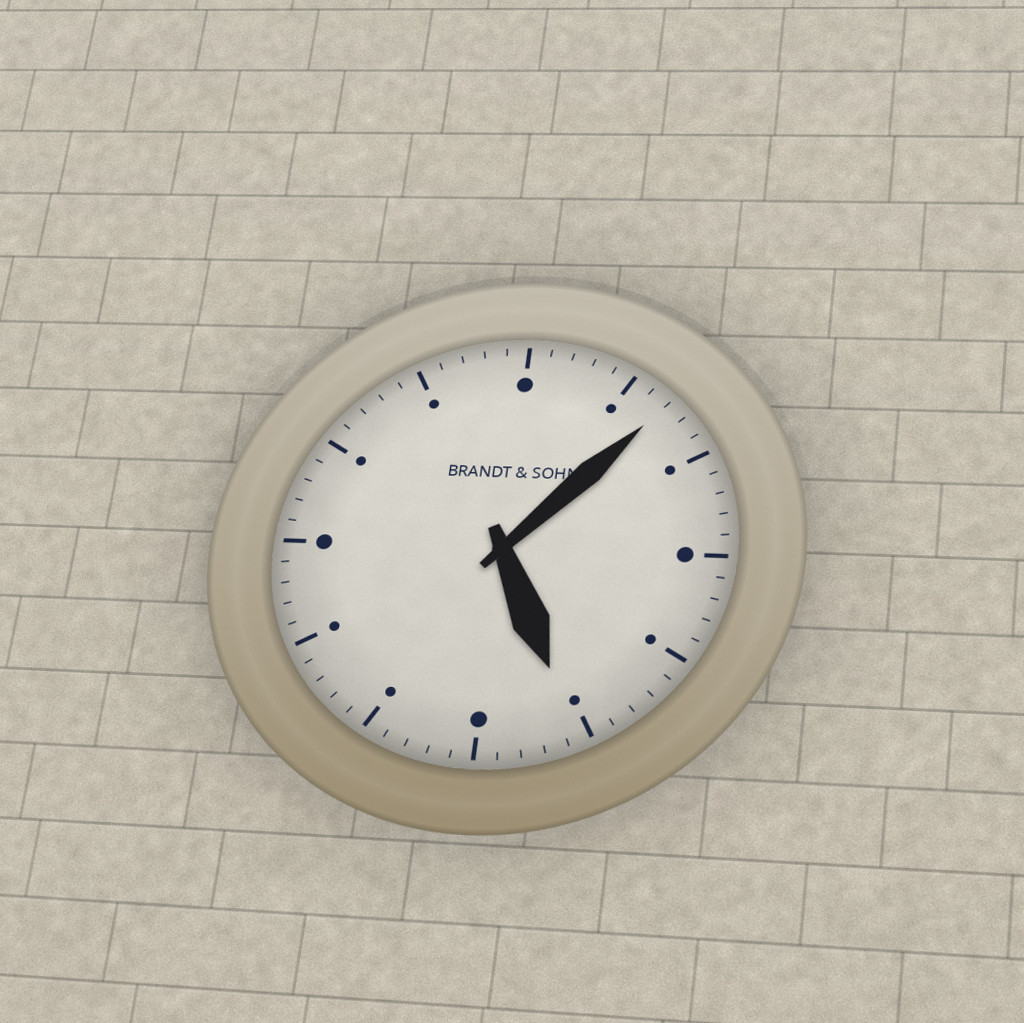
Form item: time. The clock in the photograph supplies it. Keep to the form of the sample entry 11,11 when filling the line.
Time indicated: 5,07
